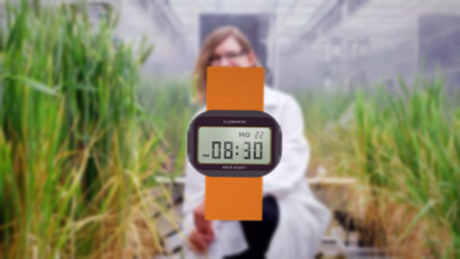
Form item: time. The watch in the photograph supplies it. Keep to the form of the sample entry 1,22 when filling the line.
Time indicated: 8,30
